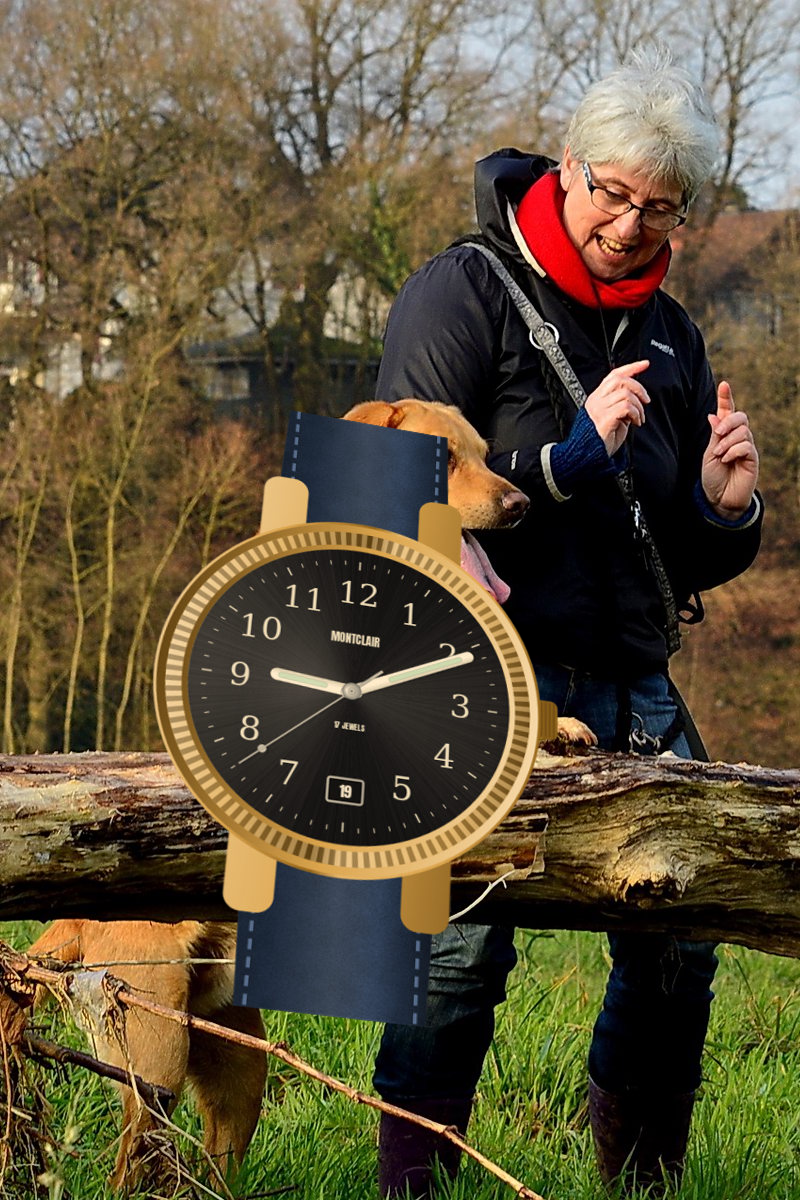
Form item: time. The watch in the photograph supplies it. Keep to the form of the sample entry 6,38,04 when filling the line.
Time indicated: 9,10,38
